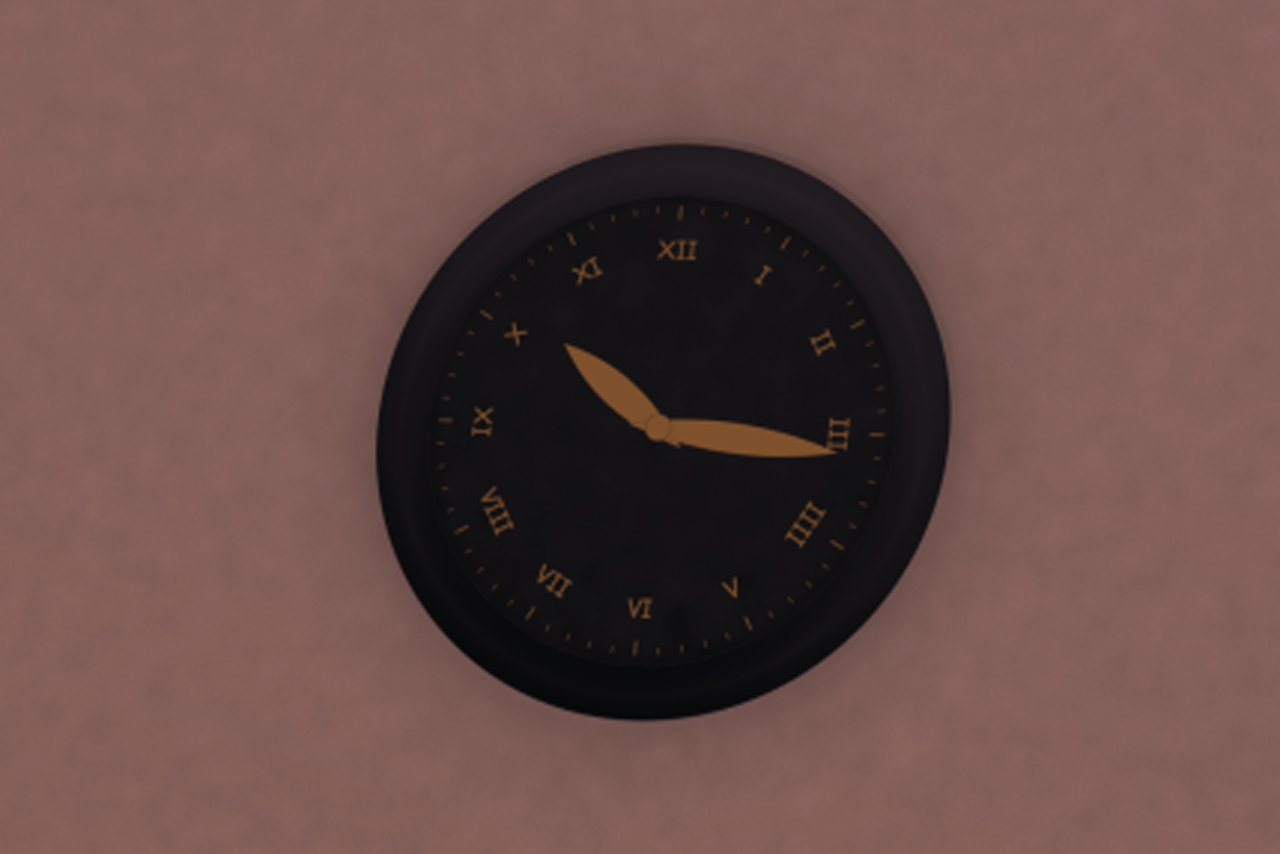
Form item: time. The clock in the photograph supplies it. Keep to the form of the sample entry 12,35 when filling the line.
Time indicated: 10,16
